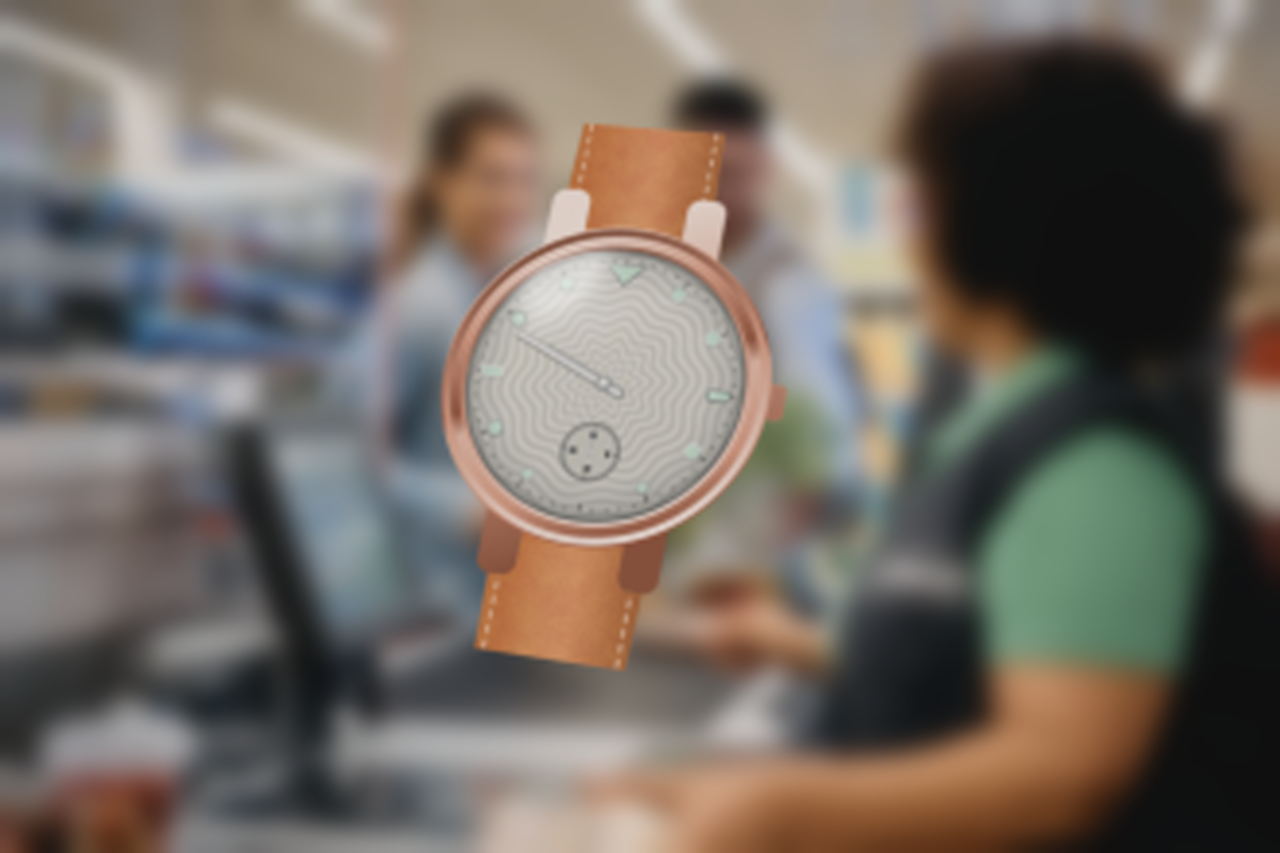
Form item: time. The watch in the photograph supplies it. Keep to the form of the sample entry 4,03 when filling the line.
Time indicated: 9,49
